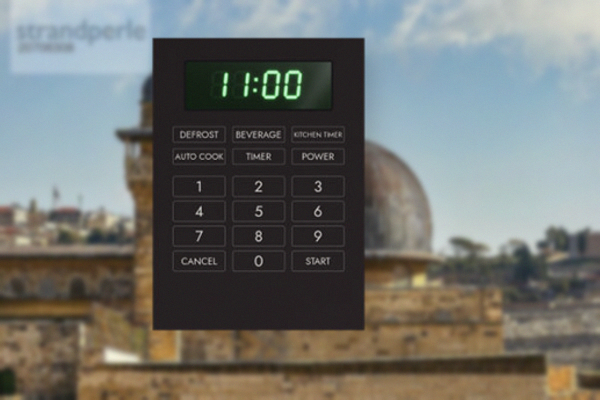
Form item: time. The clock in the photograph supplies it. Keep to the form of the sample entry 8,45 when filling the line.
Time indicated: 11,00
